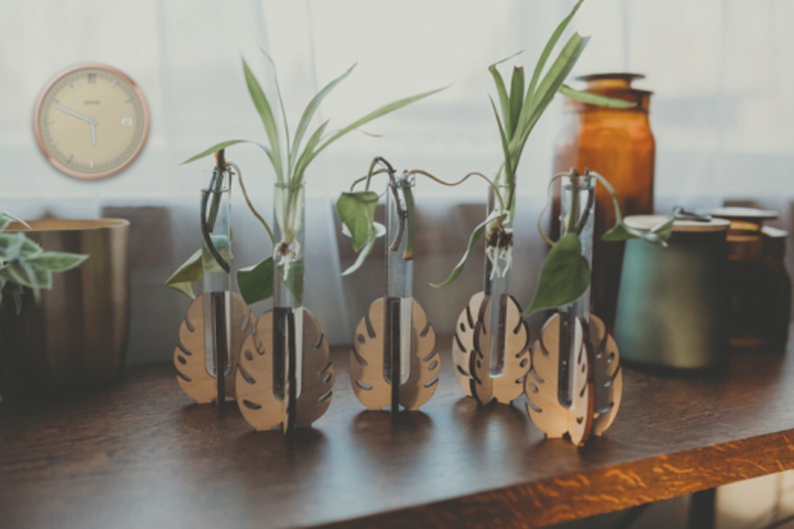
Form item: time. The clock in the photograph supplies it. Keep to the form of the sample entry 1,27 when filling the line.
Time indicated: 5,49
